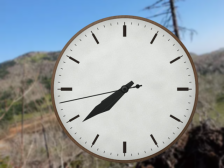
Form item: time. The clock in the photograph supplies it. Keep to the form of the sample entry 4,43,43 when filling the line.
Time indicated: 7,38,43
